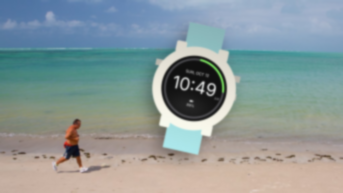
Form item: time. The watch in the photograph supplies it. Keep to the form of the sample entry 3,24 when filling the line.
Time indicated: 10,49
